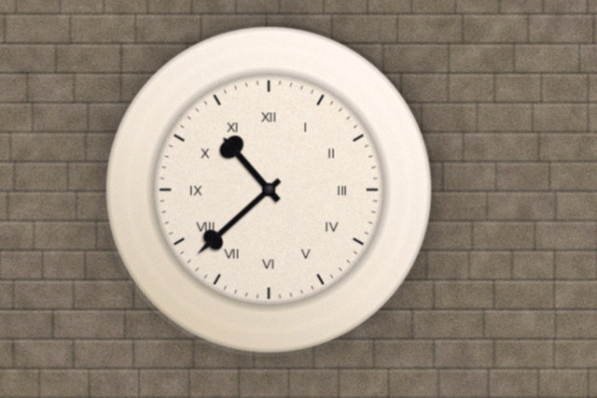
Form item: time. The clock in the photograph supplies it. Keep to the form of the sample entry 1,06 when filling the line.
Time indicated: 10,38
